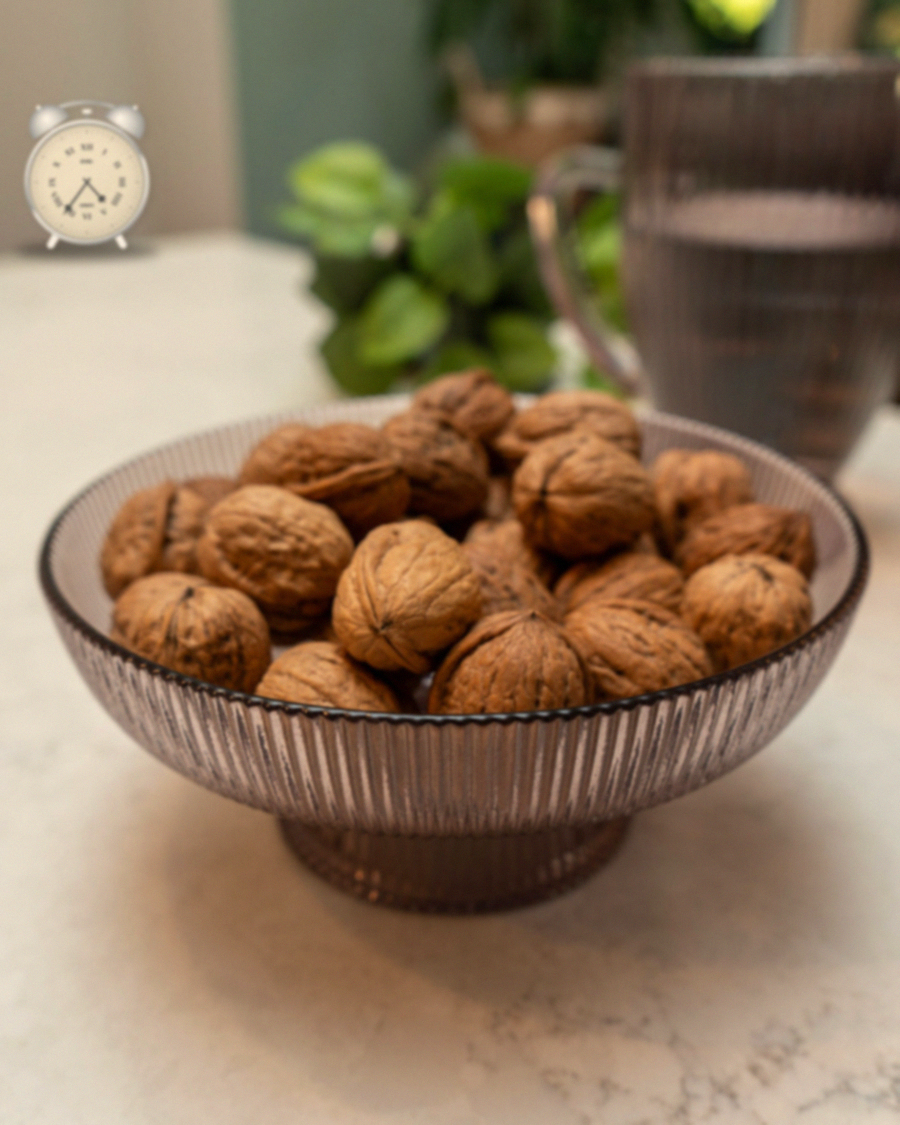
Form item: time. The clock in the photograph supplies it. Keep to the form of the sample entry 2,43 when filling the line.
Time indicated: 4,36
